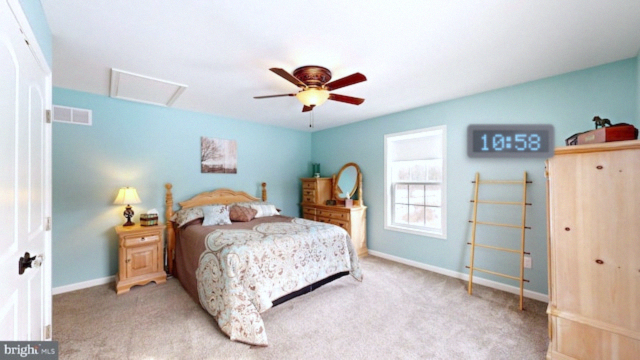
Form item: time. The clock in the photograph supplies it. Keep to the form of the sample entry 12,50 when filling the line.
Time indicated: 10,58
